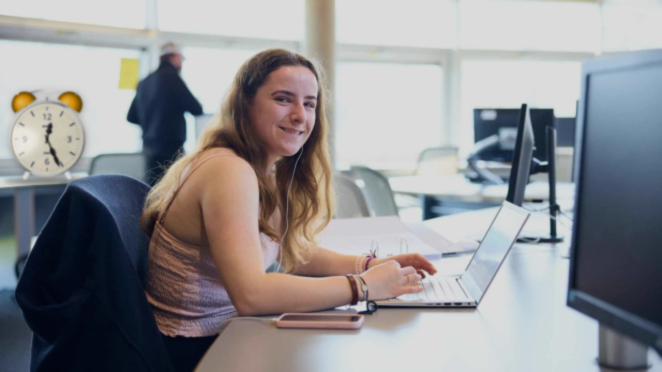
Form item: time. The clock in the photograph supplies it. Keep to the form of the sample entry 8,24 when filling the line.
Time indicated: 12,26
